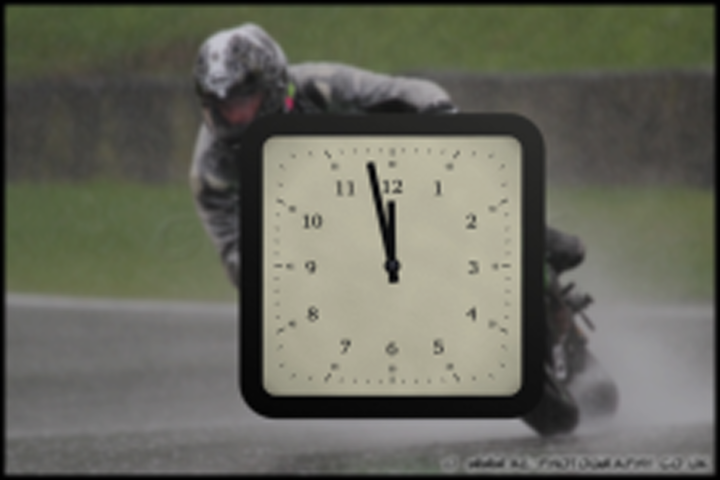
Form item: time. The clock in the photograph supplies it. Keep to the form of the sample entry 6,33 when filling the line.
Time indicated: 11,58
